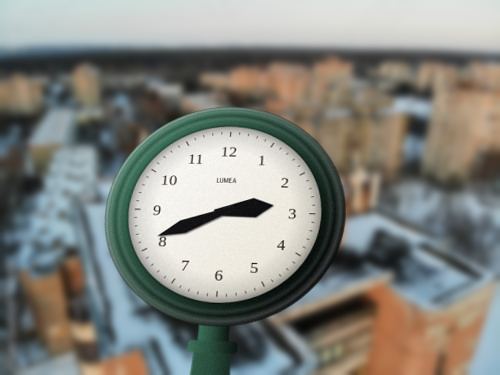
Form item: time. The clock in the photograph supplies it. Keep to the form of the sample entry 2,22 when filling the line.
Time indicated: 2,41
